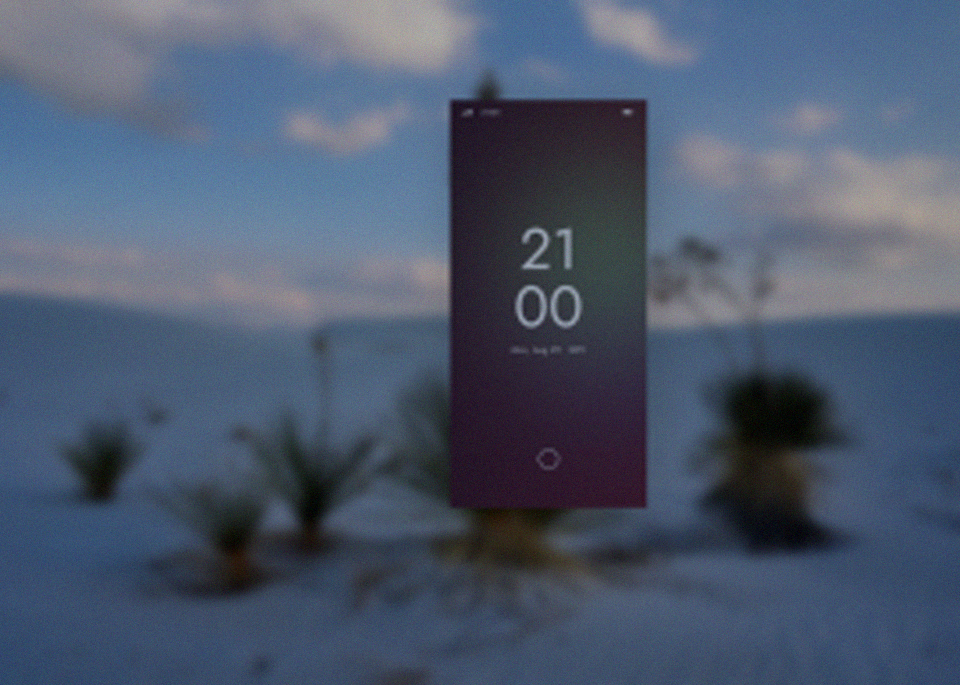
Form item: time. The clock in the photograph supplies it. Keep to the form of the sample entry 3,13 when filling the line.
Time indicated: 21,00
